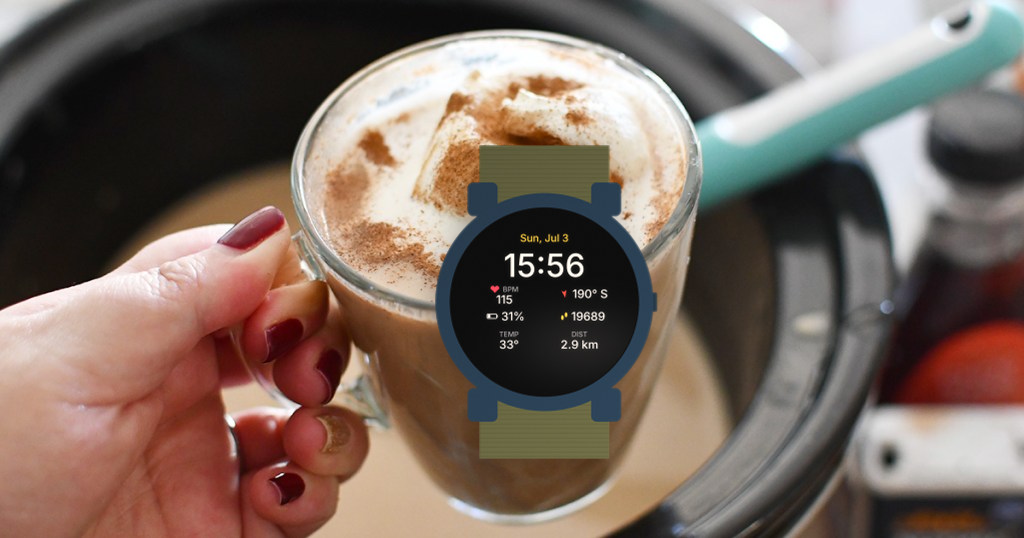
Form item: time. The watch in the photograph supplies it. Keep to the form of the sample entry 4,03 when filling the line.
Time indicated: 15,56
